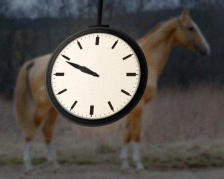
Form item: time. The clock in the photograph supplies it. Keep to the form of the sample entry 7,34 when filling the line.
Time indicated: 9,49
